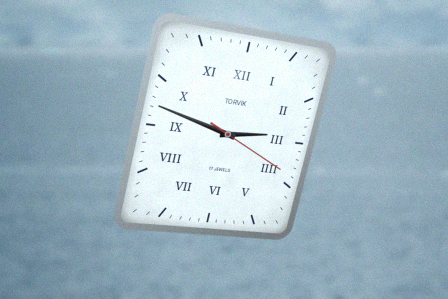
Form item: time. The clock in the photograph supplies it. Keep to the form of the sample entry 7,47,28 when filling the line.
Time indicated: 2,47,19
